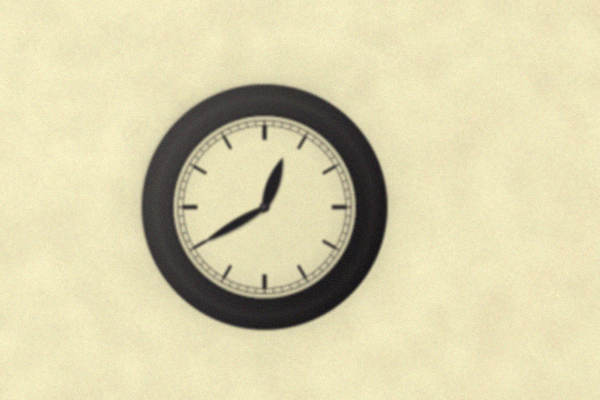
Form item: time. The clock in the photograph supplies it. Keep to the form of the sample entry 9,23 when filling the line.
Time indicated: 12,40
